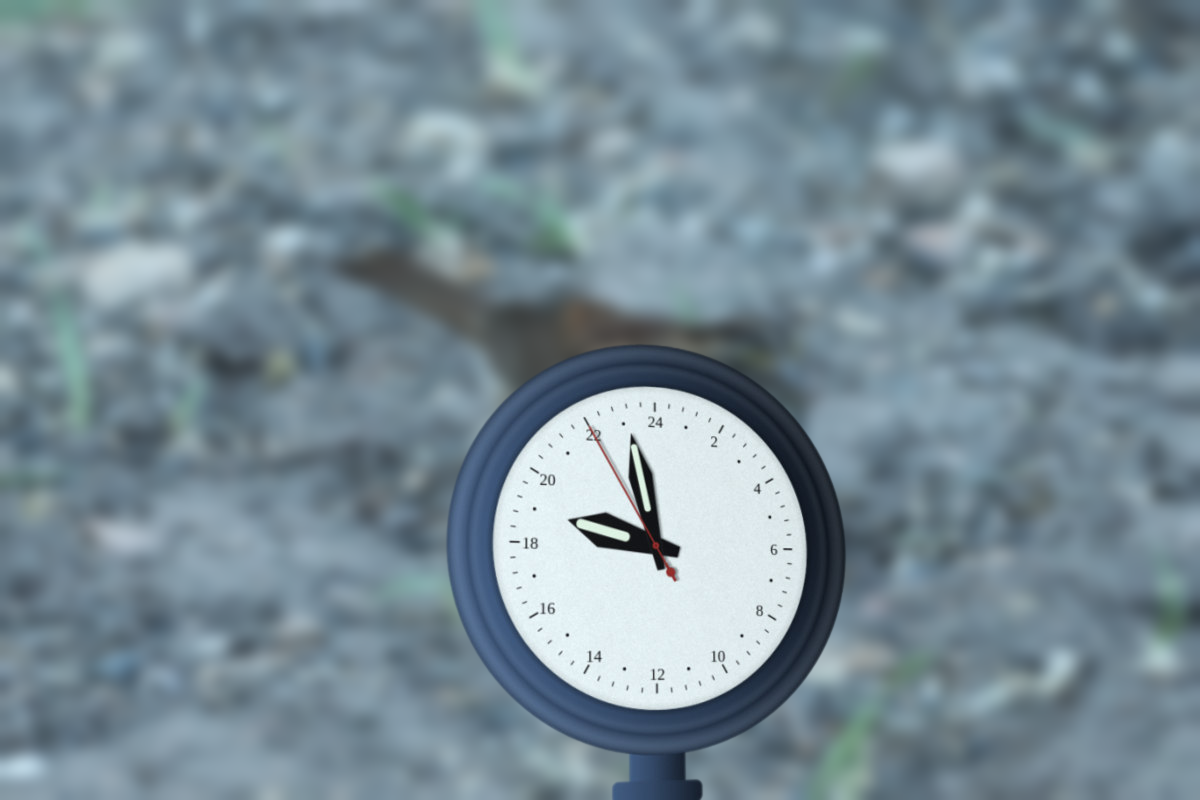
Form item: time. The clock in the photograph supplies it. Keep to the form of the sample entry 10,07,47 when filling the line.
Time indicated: 18,57,55
